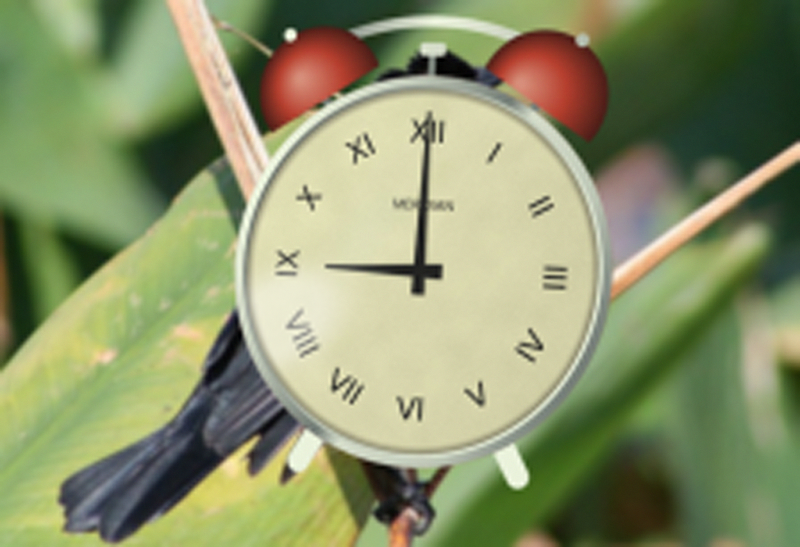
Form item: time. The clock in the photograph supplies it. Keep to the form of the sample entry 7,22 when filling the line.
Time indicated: 9,00
